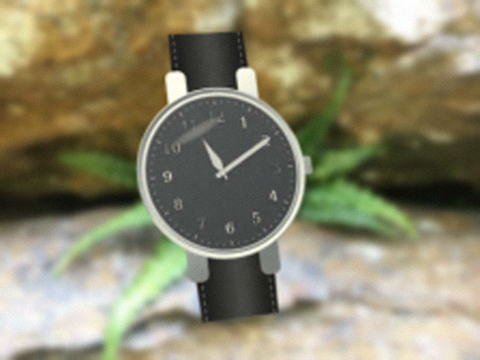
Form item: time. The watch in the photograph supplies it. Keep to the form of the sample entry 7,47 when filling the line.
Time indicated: 11,10
